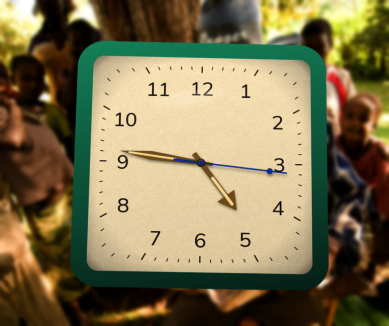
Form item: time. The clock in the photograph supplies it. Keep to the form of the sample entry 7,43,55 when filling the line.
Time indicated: 4,46,16
